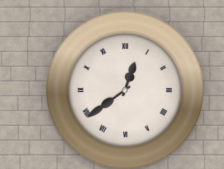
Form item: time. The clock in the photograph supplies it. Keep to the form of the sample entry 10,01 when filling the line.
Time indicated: 12,39
